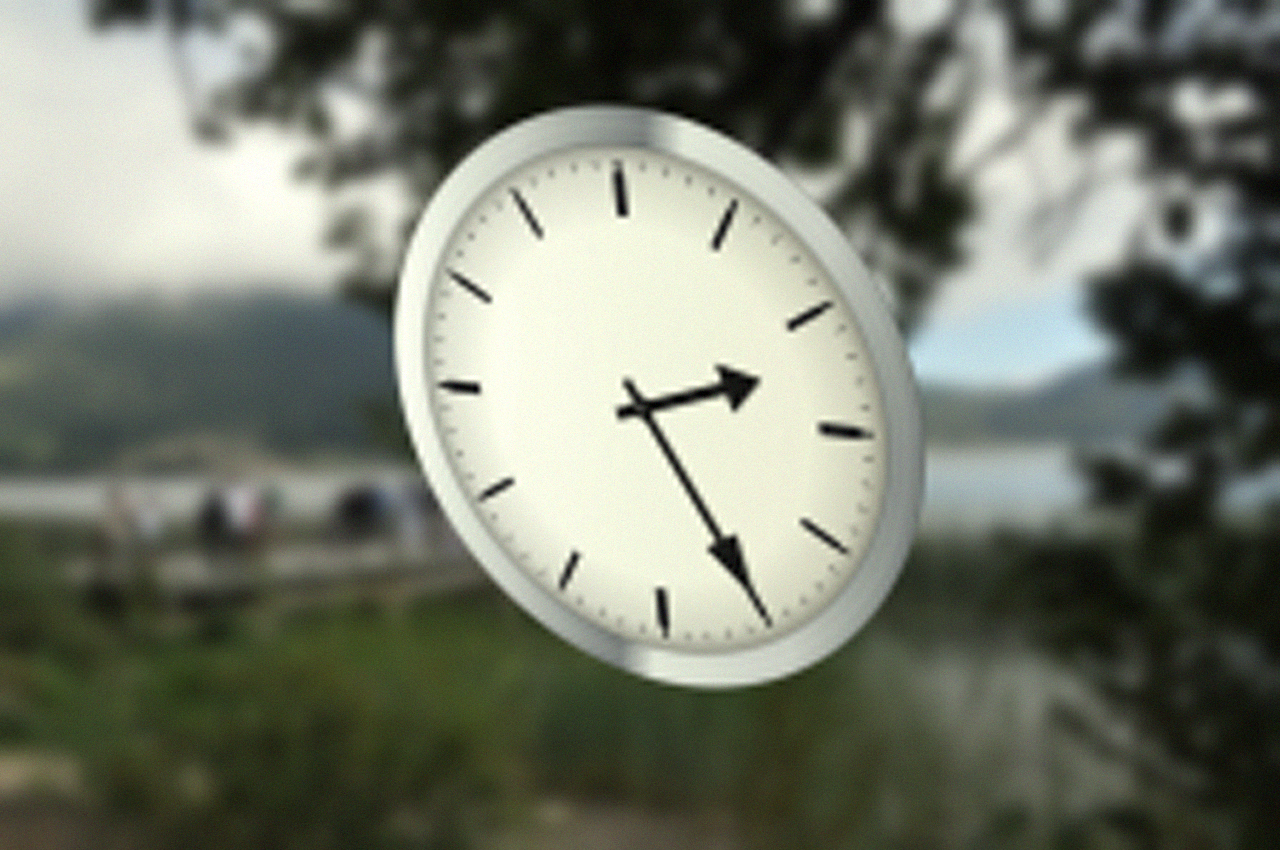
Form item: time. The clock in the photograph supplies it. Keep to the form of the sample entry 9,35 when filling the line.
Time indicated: 2,25
